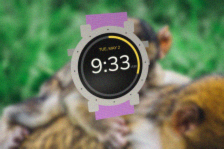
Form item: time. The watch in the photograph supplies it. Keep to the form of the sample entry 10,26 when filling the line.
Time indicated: 9,33
